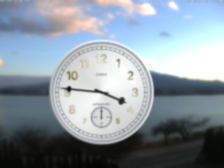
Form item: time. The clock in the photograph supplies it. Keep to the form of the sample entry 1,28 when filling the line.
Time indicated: 3,46
